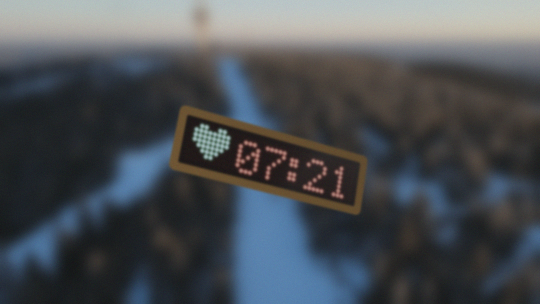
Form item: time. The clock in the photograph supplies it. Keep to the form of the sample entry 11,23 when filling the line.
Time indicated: 7,21
